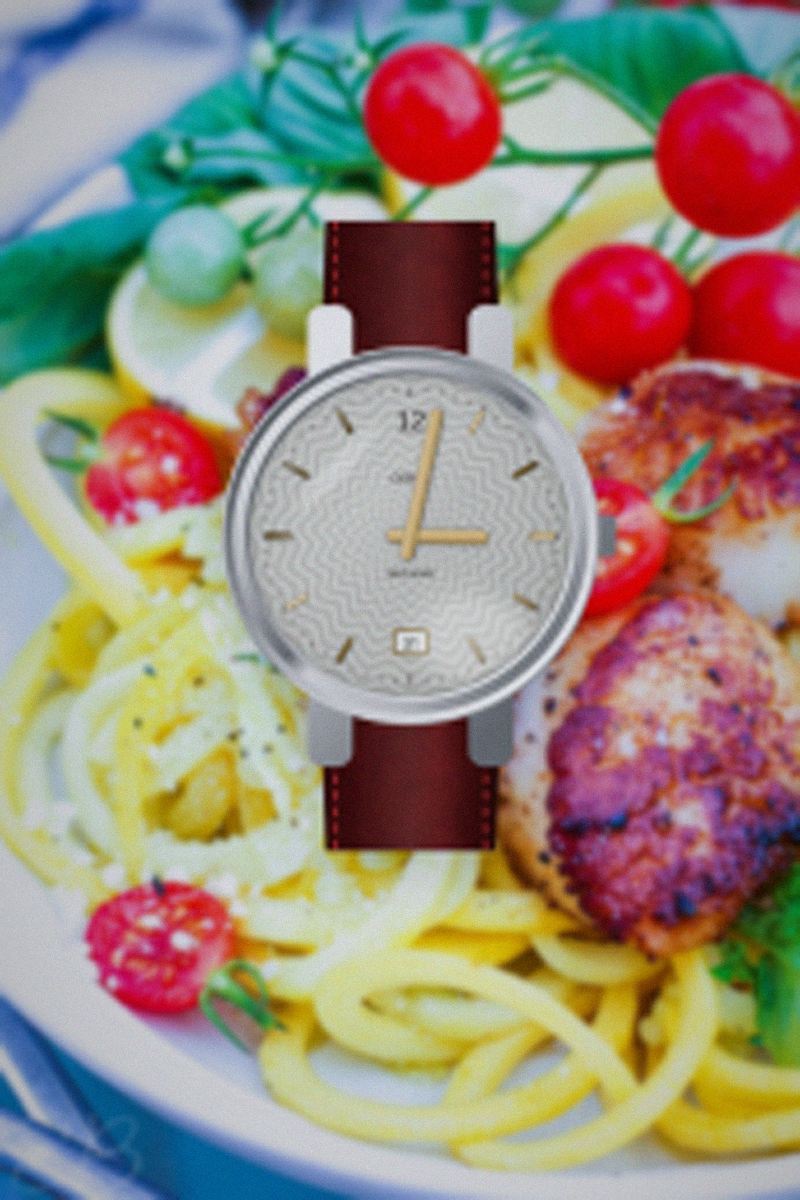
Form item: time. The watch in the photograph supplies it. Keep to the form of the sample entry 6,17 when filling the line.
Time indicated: 3,02
